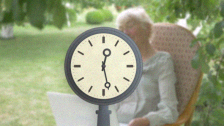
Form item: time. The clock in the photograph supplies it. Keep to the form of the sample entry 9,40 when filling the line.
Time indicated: 12,28
